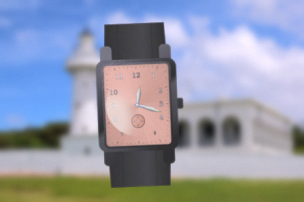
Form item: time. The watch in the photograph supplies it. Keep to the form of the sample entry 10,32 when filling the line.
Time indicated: 12,18
